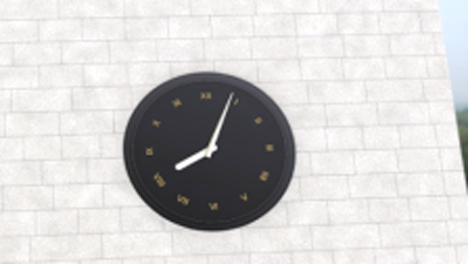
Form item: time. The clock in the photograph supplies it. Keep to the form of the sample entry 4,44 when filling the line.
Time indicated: 8,04
